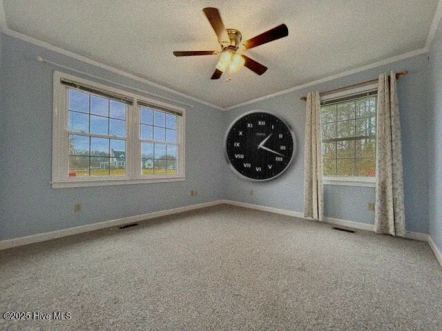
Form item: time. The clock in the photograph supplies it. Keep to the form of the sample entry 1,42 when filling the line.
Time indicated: 1,18
